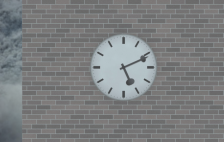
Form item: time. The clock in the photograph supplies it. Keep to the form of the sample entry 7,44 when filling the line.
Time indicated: 5,11
